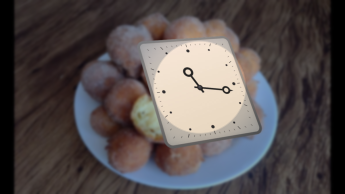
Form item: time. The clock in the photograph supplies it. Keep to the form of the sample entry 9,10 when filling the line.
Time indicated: 11,17
